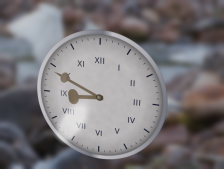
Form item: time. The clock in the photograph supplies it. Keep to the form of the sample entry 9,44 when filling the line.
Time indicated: 8,49
